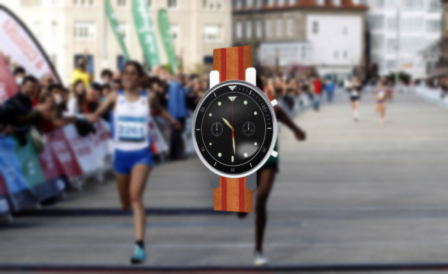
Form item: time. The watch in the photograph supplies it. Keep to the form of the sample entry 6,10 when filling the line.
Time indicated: 10,29
